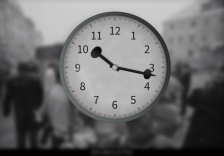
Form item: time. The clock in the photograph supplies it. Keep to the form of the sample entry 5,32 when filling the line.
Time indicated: 10,17
